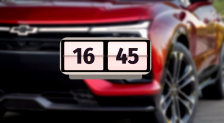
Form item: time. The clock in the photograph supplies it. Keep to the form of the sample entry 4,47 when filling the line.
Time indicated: 16,45
